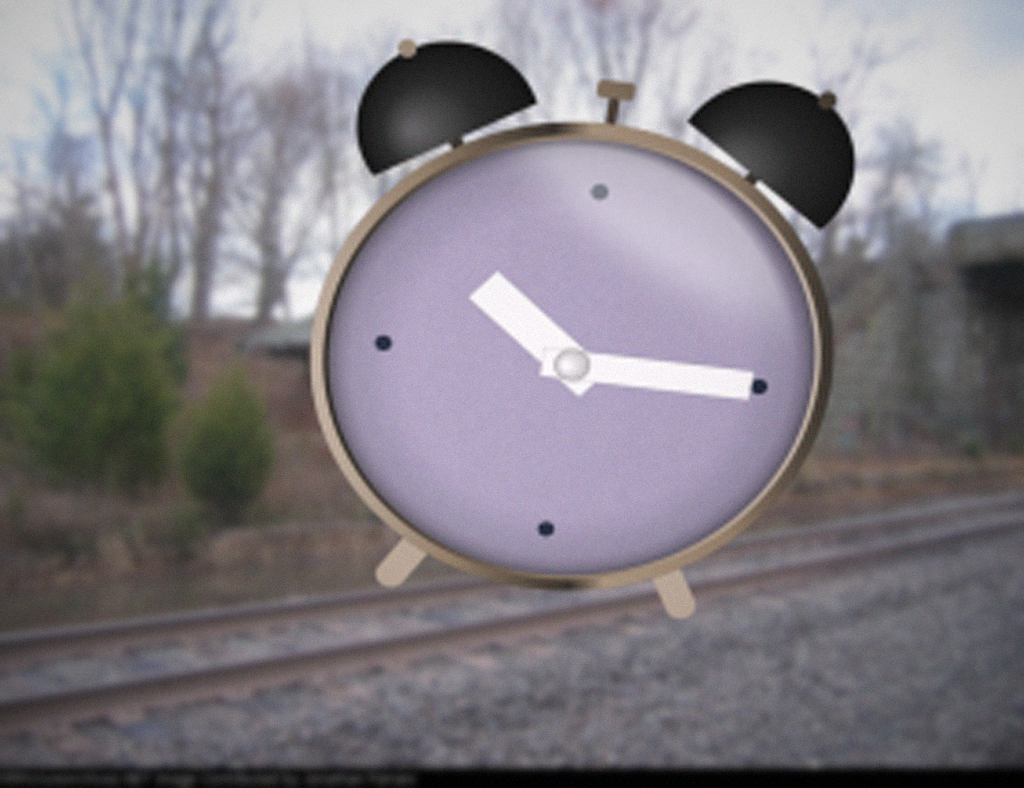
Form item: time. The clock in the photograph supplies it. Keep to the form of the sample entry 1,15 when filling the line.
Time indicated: 10,15
